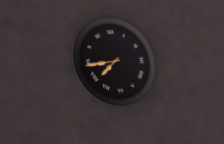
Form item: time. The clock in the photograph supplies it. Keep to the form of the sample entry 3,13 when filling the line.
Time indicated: 7,44
